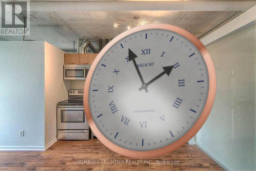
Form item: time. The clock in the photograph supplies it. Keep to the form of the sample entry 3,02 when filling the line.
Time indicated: 1,56
